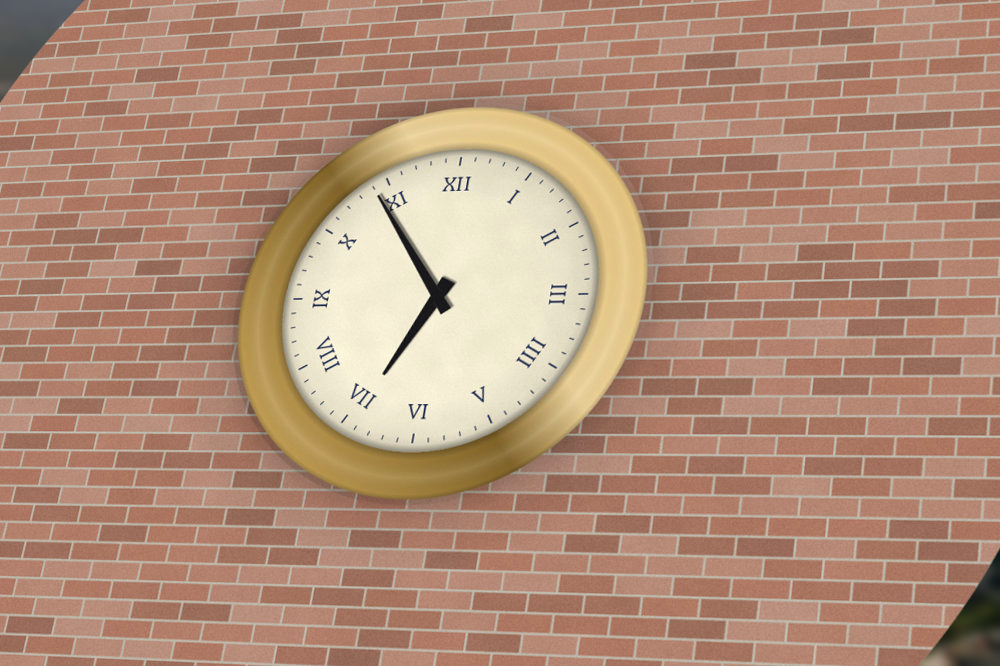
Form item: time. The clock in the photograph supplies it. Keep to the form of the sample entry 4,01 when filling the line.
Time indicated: 6,54
